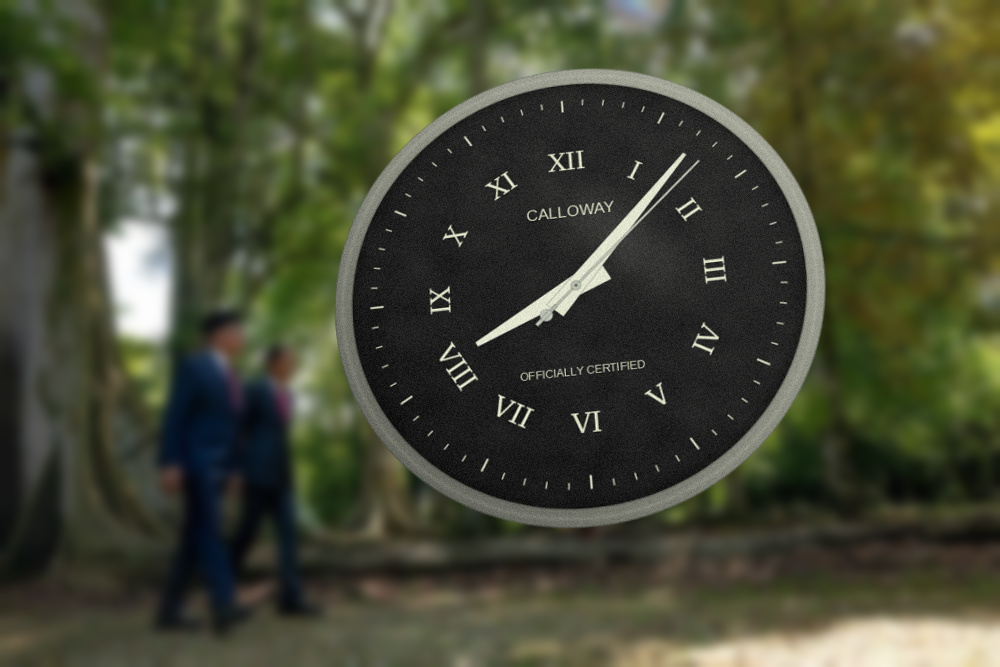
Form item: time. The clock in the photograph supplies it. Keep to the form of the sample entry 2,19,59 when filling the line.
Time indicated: 8,07,08
